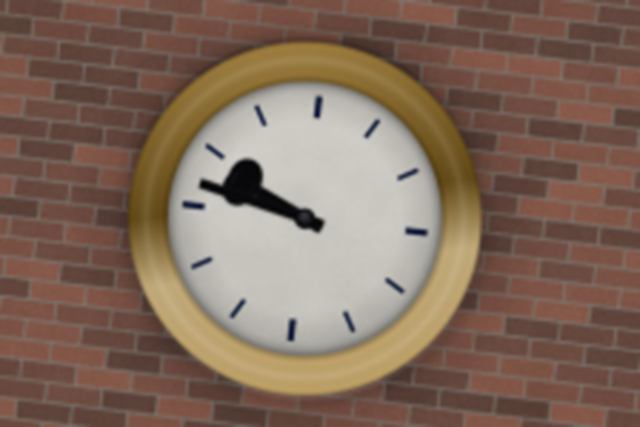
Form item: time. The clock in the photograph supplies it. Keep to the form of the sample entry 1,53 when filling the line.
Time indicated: 9,47
